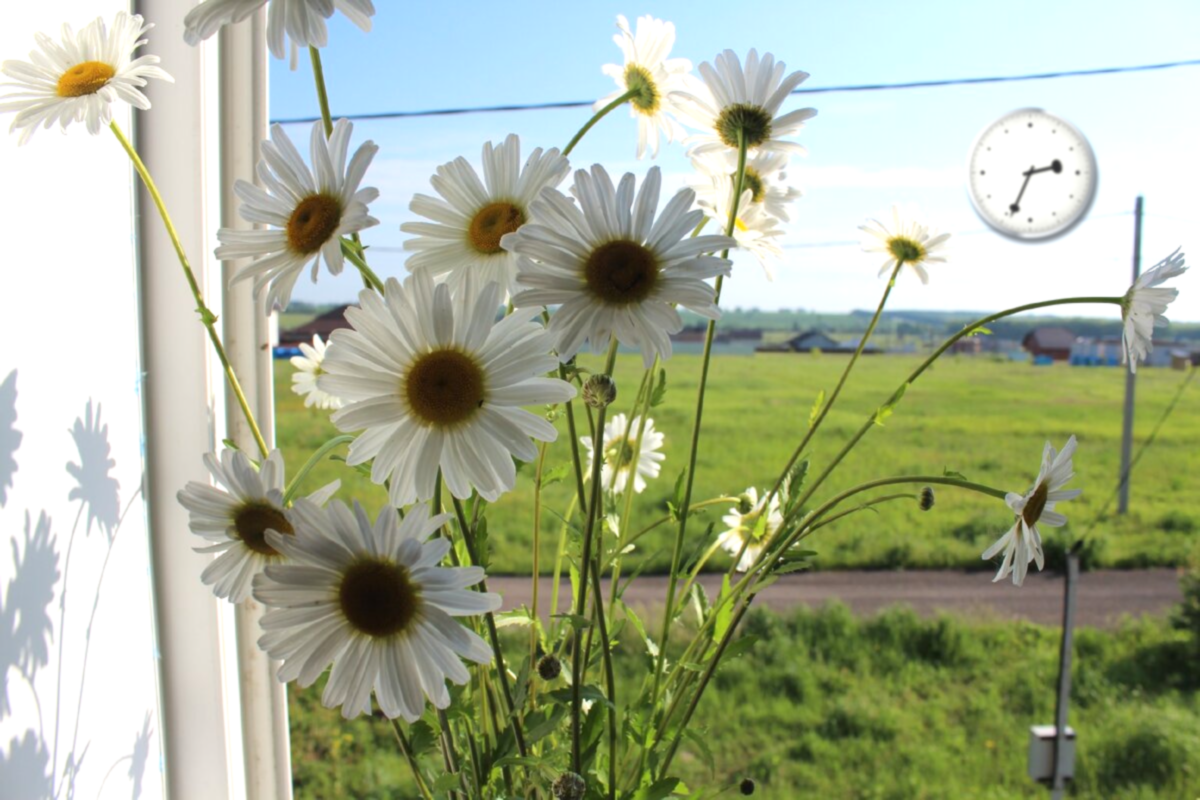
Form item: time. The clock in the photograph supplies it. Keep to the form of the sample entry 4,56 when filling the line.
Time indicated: 2,34
